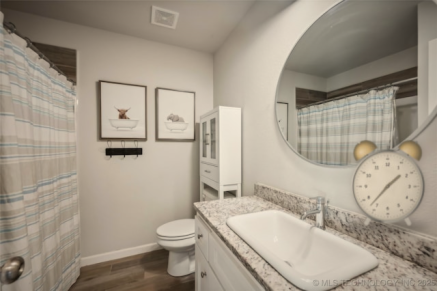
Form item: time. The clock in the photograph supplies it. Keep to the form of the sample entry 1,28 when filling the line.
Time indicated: 1,37
